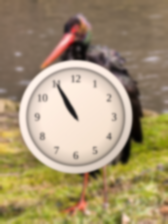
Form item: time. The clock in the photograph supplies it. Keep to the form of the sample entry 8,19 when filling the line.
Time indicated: 10,55
